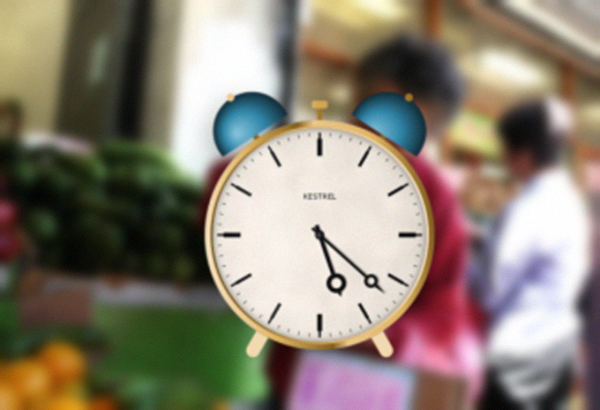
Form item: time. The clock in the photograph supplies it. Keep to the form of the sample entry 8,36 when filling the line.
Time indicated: 5,22
